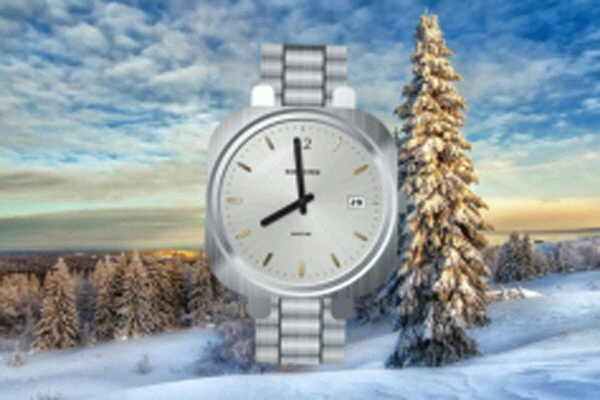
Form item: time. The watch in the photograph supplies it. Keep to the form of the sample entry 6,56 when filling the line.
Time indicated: 7,59
